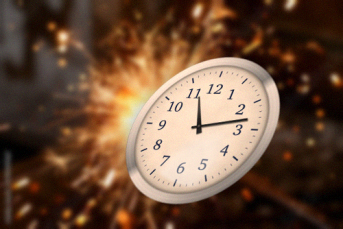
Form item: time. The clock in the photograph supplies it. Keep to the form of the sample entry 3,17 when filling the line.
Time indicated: 11,13
